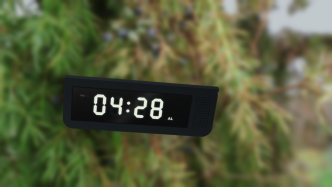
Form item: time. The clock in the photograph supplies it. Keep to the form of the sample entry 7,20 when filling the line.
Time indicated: 4,28
